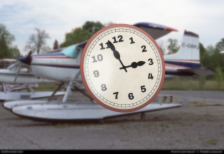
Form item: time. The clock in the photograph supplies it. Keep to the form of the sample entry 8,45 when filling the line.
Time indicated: 2,57
